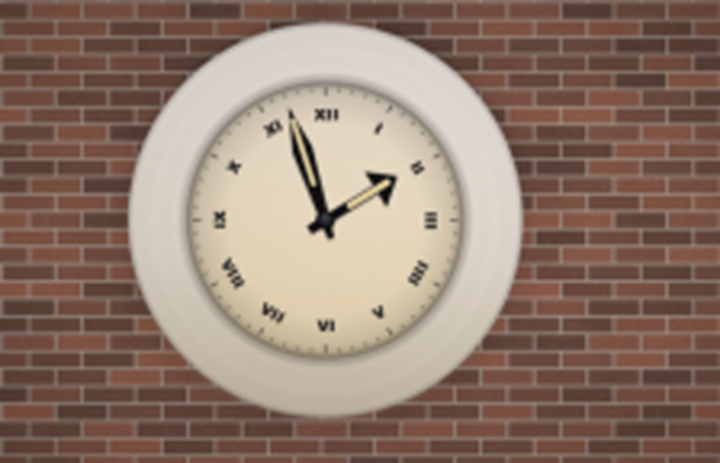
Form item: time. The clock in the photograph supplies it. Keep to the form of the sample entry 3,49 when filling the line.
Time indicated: 1,57
